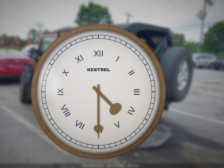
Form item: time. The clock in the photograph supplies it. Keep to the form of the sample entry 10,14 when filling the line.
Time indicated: 4,30
